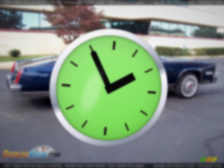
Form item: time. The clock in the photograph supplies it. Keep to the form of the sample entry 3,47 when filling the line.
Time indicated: 1,55
